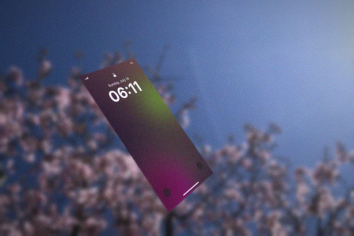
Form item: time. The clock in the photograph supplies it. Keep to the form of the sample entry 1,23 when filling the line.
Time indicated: 6,11
